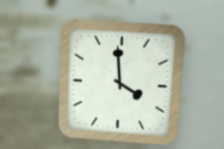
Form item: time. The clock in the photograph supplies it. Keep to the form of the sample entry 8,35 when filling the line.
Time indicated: 3,59
